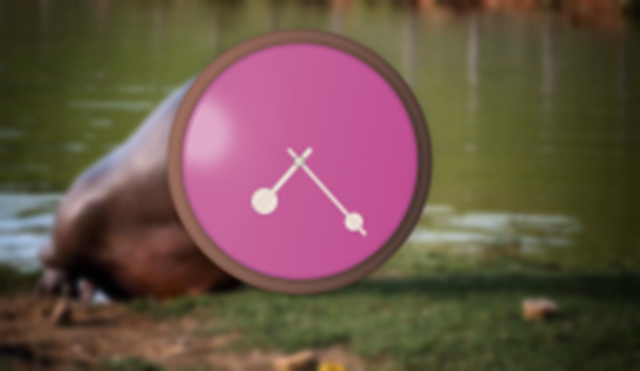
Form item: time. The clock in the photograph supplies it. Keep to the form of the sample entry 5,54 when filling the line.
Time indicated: 7,23
